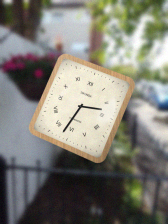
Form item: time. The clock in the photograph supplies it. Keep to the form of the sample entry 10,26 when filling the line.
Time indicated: 2,32
